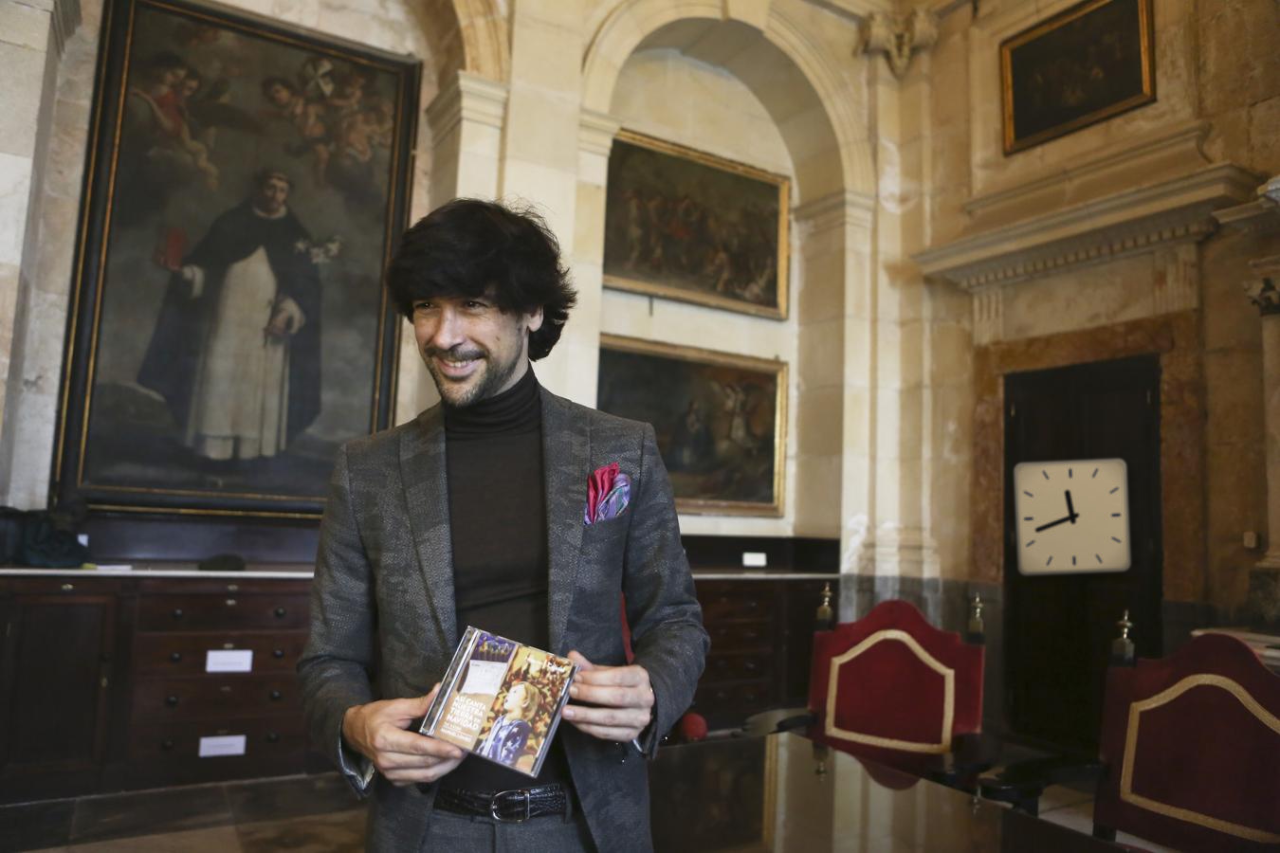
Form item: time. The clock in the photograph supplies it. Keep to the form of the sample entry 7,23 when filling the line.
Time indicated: 11,42
